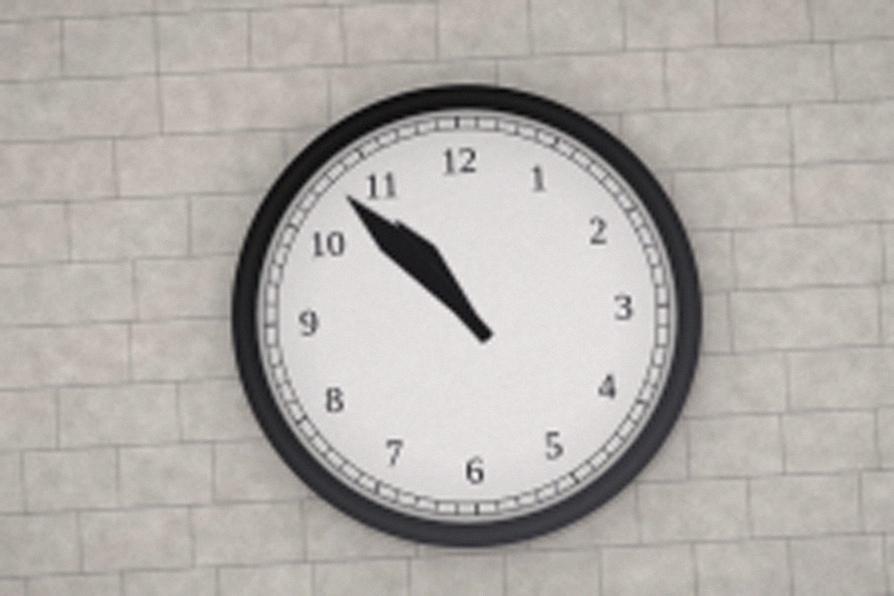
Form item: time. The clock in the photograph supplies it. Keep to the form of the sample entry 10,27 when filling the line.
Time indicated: 10,53
